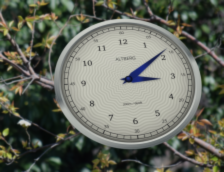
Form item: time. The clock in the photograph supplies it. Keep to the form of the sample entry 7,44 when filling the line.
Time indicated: 3,09
